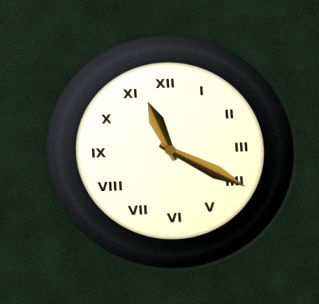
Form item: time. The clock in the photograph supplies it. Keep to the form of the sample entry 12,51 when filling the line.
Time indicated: 11,20
